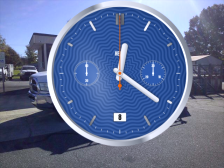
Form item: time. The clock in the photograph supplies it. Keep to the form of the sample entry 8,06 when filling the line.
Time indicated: 12,21
